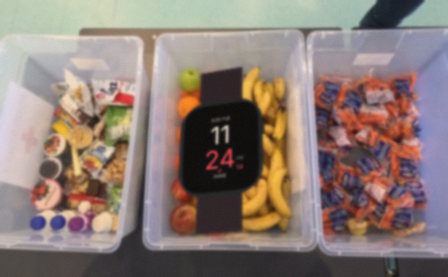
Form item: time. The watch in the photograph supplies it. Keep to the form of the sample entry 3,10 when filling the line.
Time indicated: 11,24
